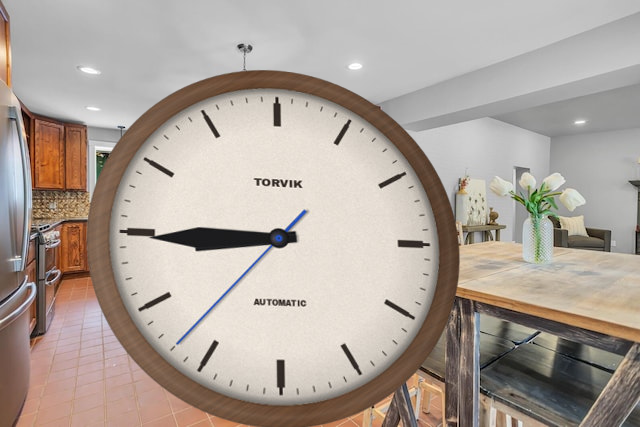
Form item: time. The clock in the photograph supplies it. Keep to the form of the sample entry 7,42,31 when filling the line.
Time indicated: 8,44,37
